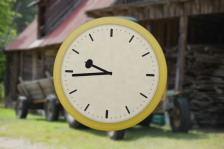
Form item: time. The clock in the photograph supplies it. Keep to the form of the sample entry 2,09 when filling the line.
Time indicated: 9,44
